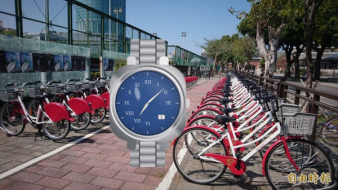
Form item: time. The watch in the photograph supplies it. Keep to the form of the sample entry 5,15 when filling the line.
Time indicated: 7,08
